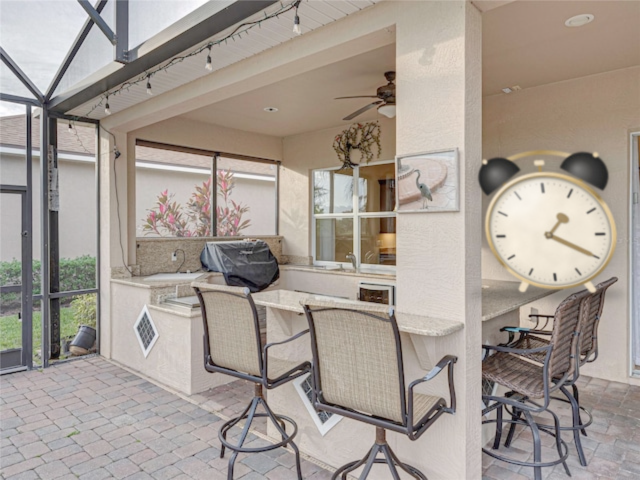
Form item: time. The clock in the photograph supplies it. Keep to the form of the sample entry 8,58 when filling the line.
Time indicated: 1,20
